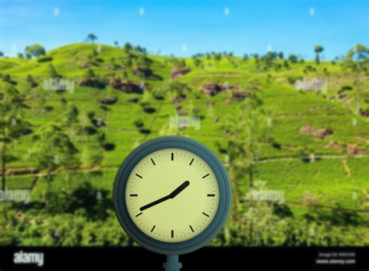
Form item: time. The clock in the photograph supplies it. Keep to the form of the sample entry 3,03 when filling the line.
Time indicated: 1,41
